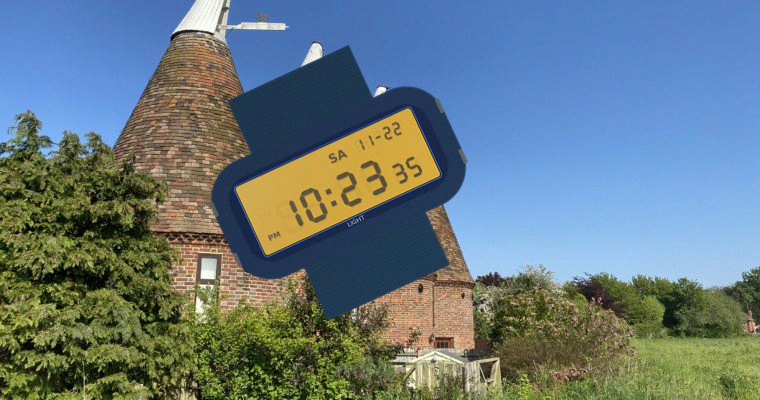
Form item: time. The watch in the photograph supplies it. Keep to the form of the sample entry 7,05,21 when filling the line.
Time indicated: 10,23,35
